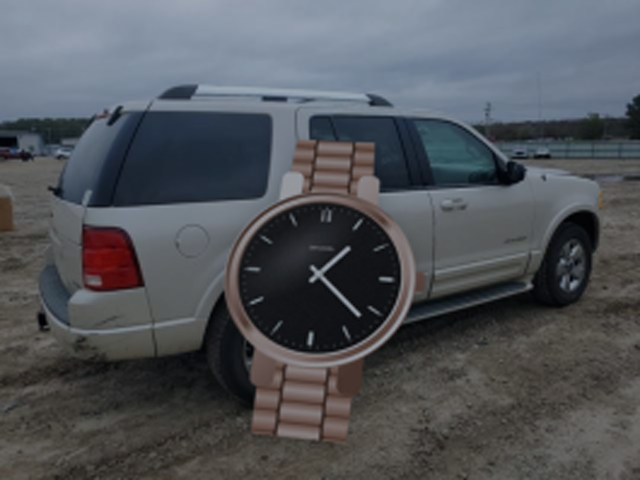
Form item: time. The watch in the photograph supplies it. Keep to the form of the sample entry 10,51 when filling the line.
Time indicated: 1,22
